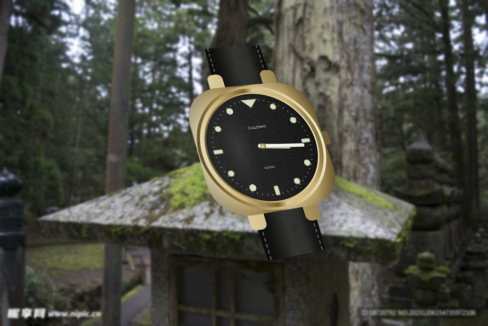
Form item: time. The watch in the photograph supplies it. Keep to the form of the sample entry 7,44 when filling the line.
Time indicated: 3,16
